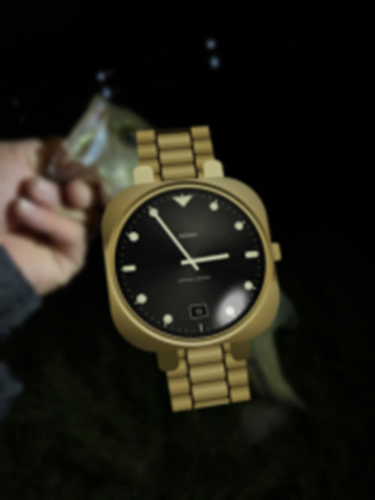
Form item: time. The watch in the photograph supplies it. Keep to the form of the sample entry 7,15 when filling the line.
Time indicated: 2,55
